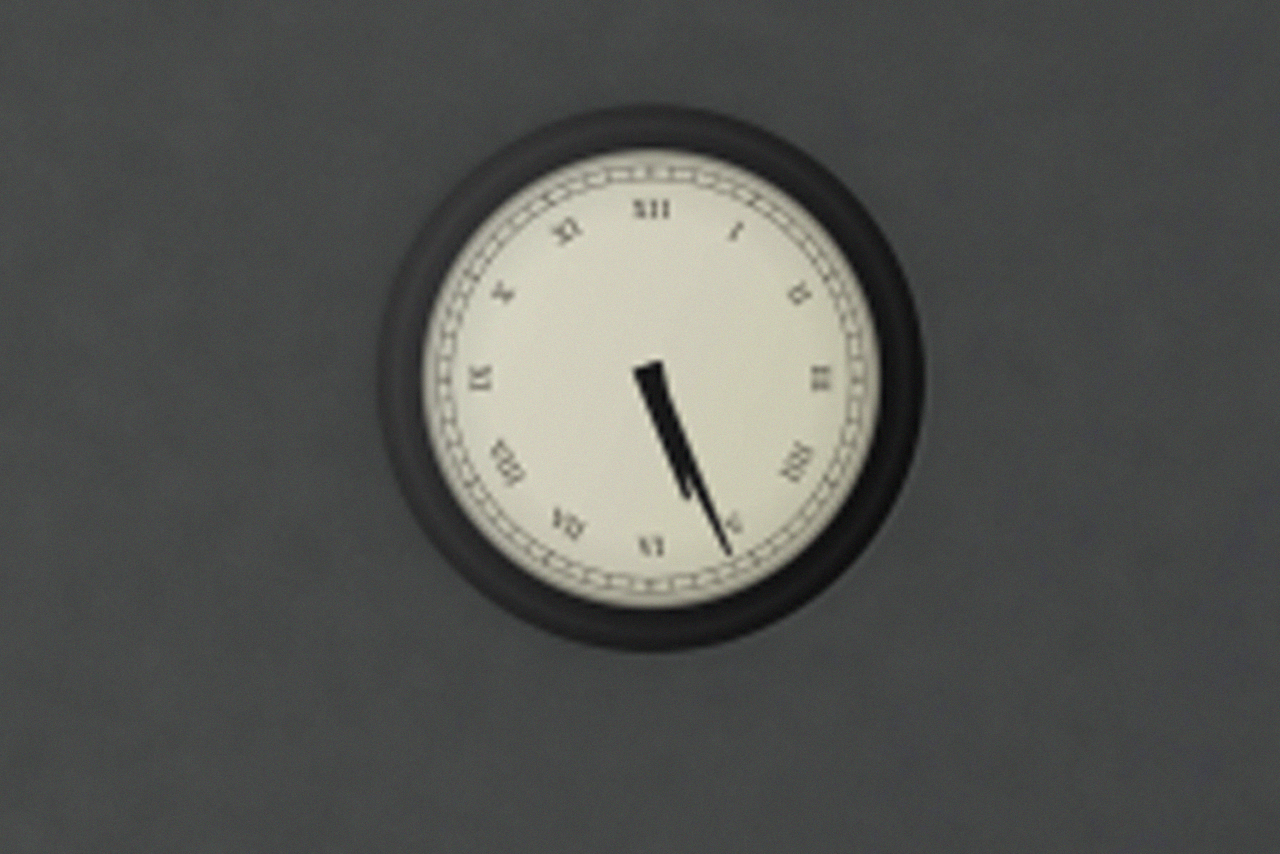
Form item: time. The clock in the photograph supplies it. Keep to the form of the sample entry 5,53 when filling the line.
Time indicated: 5,26
